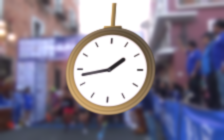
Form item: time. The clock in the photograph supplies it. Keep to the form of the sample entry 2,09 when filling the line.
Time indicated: 1,43
